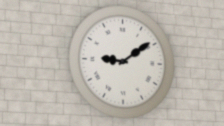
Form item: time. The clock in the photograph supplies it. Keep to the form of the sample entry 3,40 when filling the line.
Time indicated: 9,09
